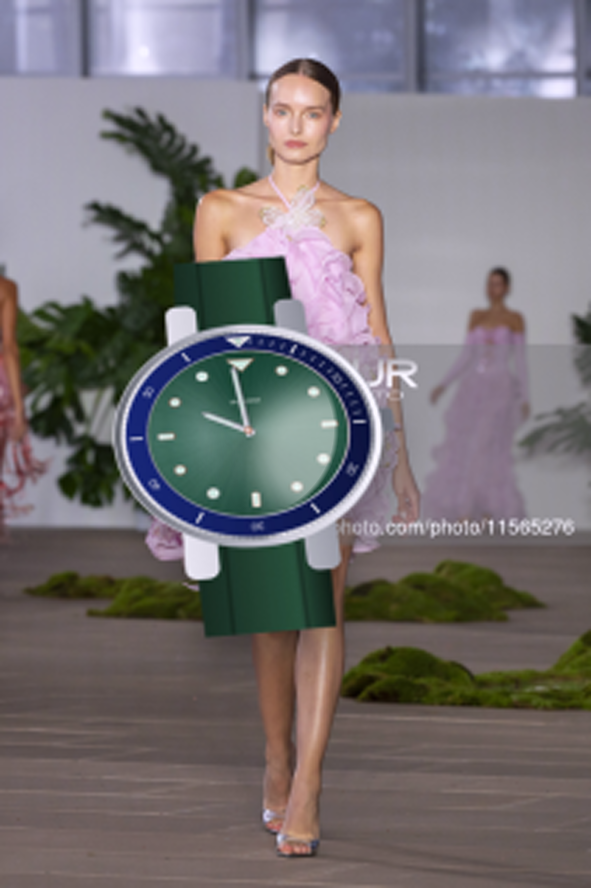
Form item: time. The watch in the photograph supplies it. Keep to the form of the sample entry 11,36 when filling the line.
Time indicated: 9,59
